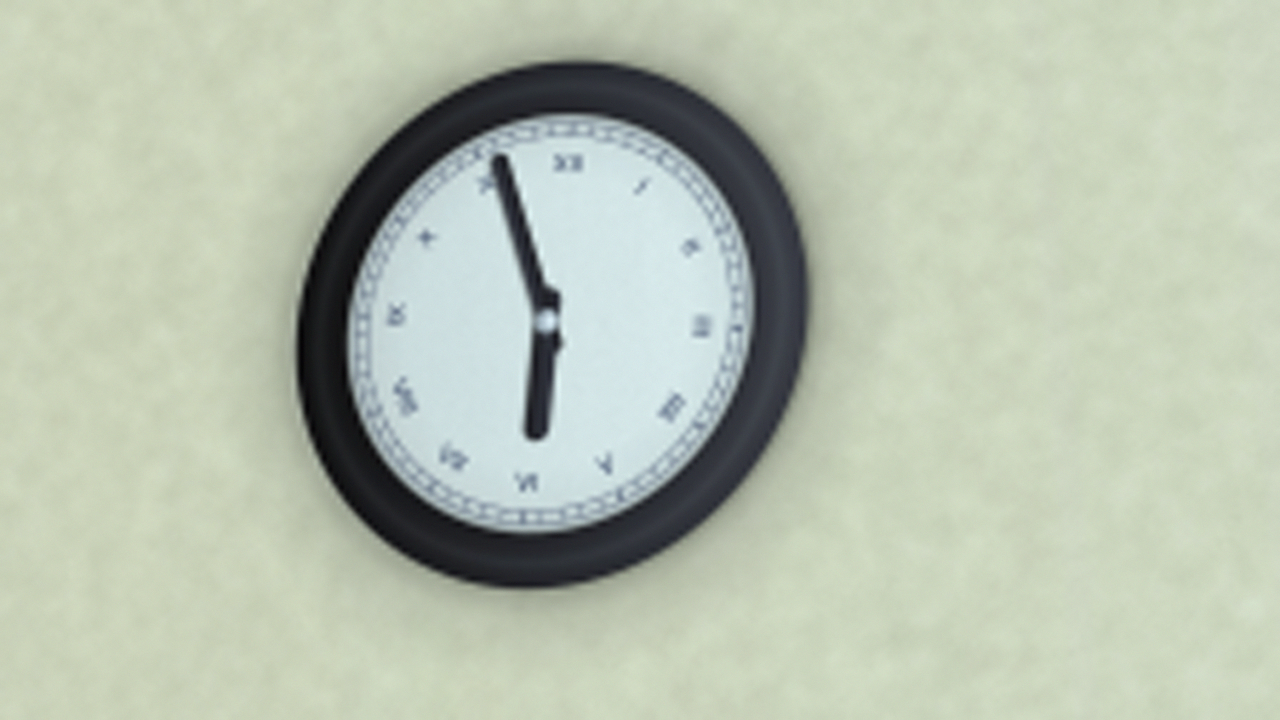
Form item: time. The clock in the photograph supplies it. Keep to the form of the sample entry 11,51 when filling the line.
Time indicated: 5,56
